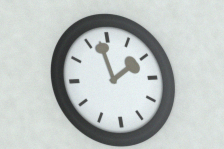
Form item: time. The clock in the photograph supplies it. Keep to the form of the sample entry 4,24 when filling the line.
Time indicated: 1,58
